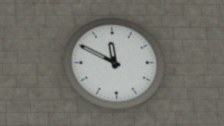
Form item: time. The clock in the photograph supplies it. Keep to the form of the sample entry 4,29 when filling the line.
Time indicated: 11,50
